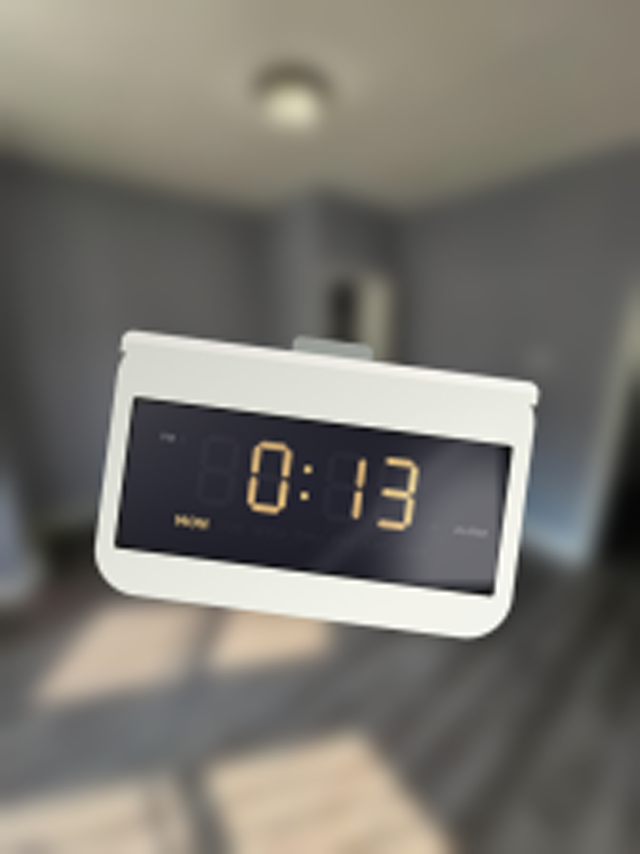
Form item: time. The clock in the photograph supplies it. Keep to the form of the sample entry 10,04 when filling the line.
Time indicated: 0,13
